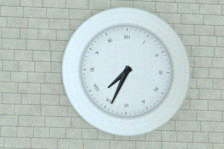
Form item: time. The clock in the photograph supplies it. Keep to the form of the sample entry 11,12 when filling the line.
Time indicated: 7,34
